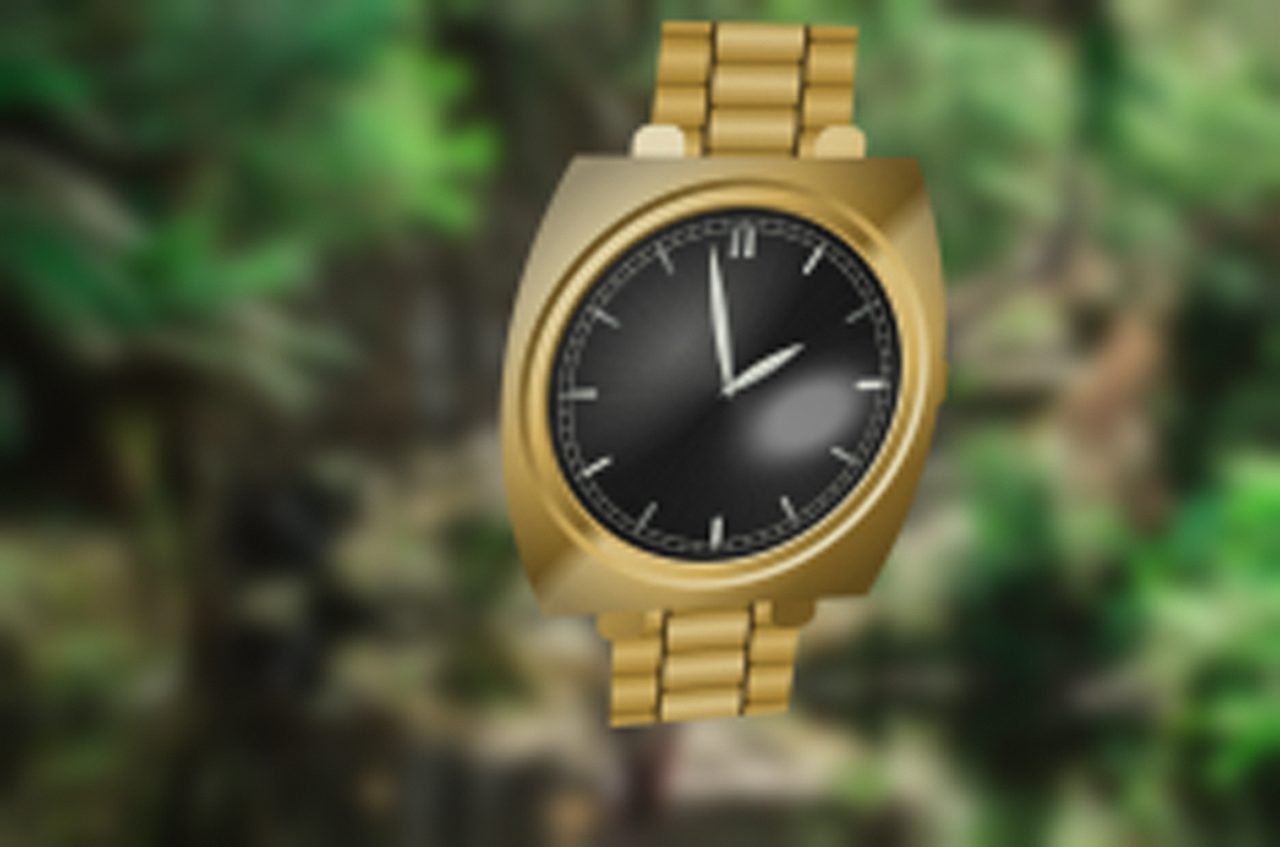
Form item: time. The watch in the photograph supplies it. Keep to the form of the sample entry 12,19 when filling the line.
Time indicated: 1,58
